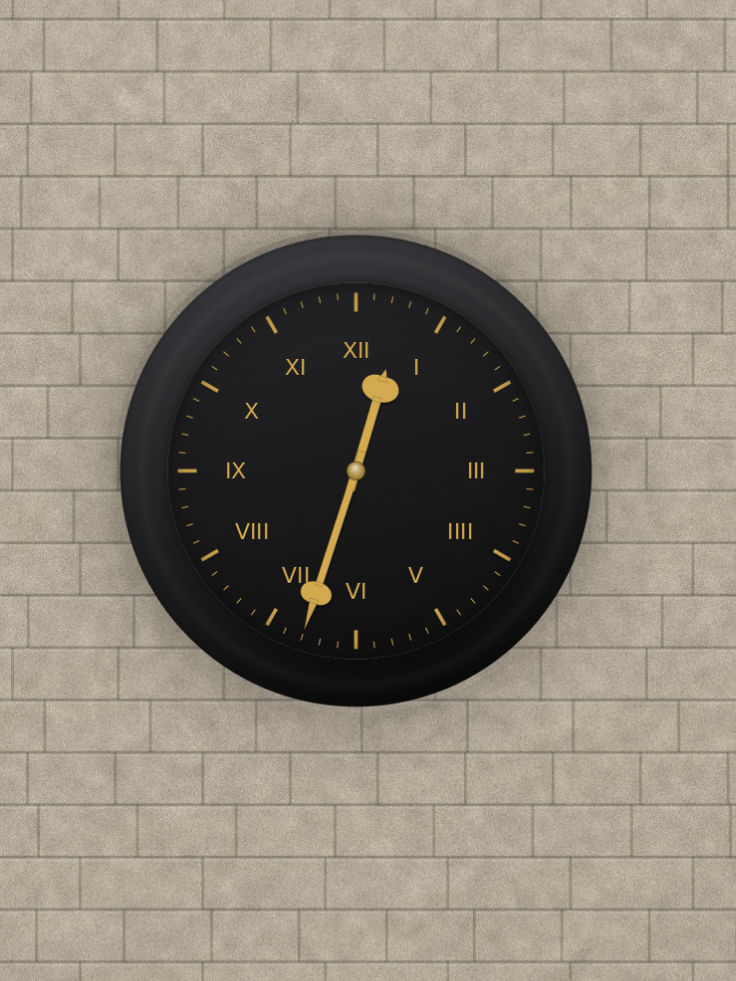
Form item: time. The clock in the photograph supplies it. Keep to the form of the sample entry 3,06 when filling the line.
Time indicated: 12,33
